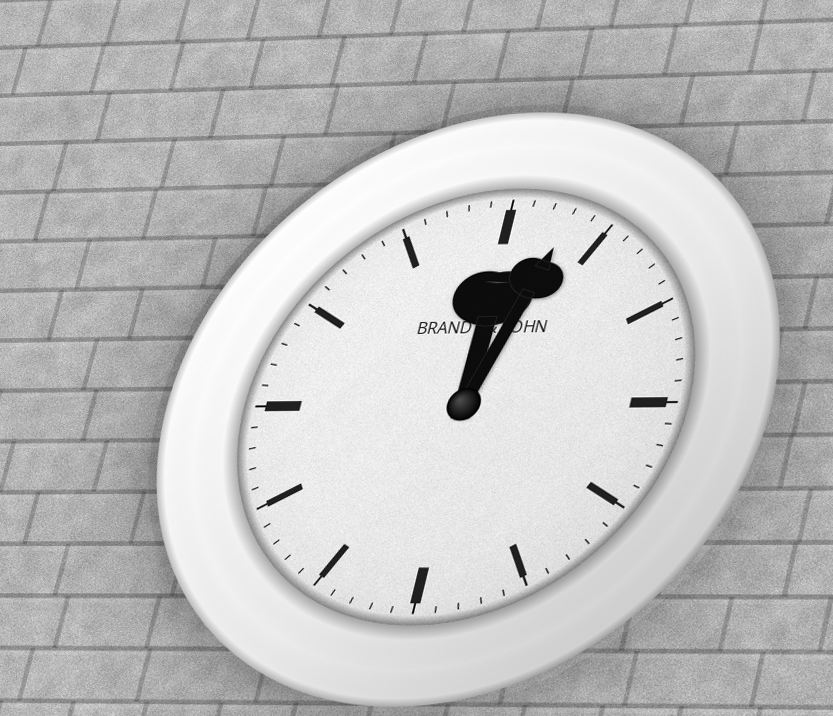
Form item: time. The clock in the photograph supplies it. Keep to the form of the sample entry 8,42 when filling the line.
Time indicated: 12,03
